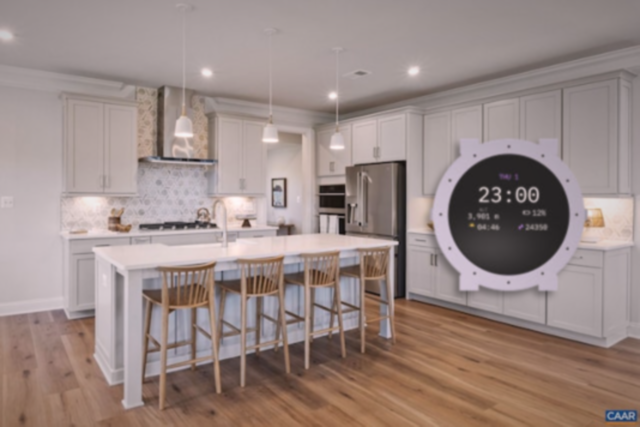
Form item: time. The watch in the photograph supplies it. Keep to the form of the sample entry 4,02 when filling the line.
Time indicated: 23,00
